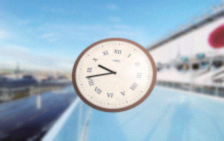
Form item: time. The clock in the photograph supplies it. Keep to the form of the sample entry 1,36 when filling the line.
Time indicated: 9,42
